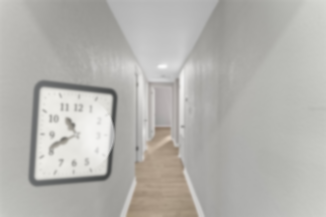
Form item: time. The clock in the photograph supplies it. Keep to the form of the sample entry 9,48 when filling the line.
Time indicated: 10,41
